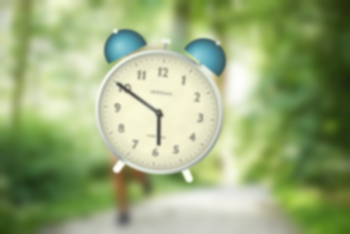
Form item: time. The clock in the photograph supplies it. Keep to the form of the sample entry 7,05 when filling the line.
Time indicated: 5,50
